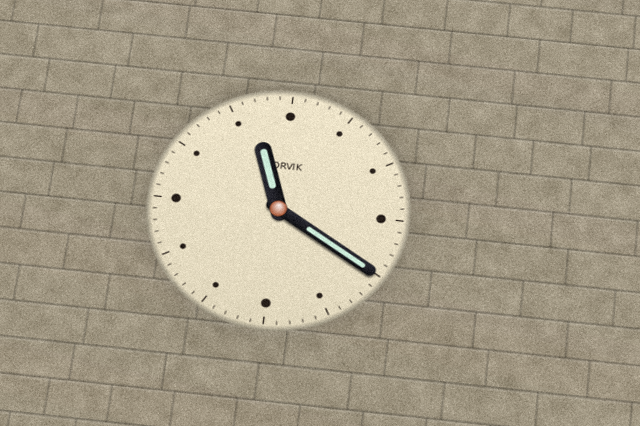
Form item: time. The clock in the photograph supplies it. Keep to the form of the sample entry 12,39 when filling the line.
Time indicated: 11,20
